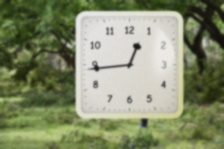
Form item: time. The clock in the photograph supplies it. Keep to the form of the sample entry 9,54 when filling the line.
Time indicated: 12,44
